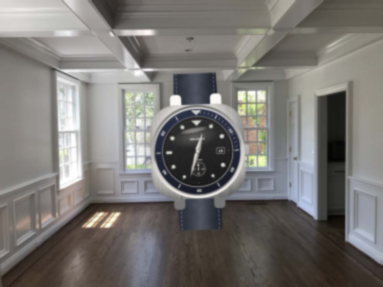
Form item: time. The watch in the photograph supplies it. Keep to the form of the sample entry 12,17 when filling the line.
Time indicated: 12,33
